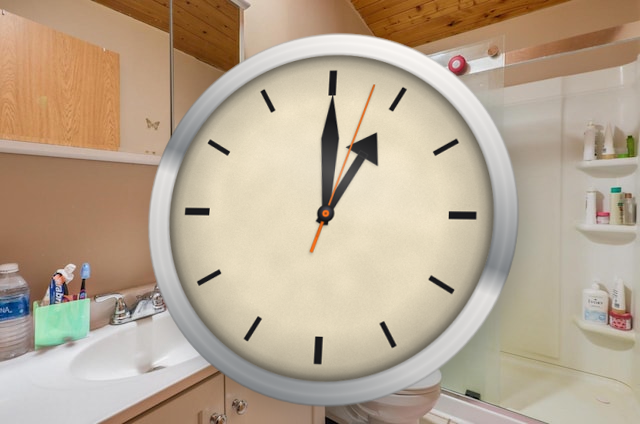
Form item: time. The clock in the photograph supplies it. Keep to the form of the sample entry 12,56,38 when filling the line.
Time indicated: 1,00,03
